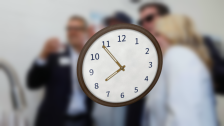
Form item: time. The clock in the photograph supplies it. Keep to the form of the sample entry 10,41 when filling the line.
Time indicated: 7,54
